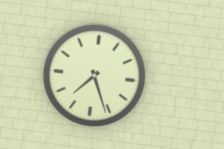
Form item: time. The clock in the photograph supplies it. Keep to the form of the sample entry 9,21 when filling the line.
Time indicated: 7,26
